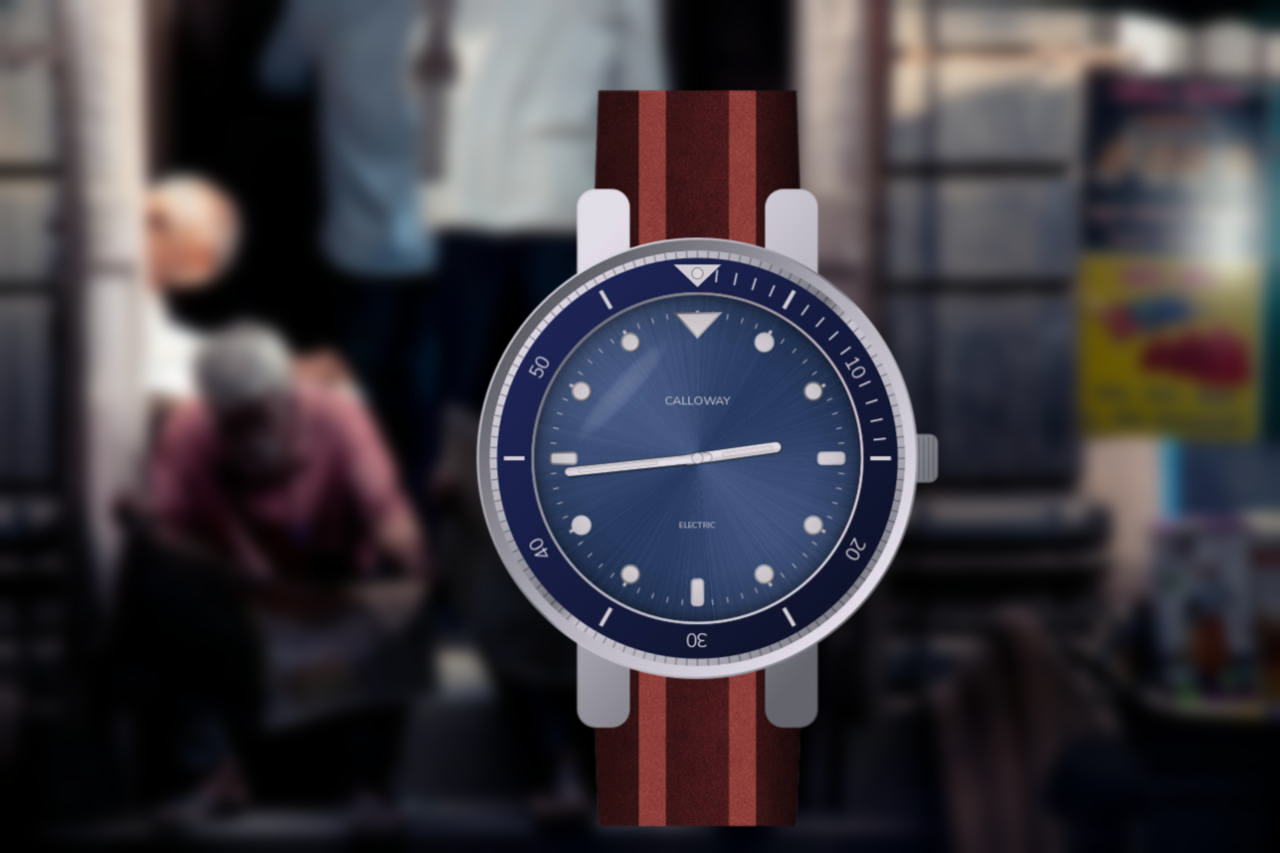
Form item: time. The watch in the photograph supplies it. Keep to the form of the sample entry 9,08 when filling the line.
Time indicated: 2,44
